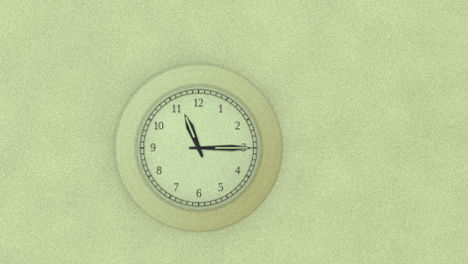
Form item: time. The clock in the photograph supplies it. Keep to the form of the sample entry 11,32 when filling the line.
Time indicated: 11,15
